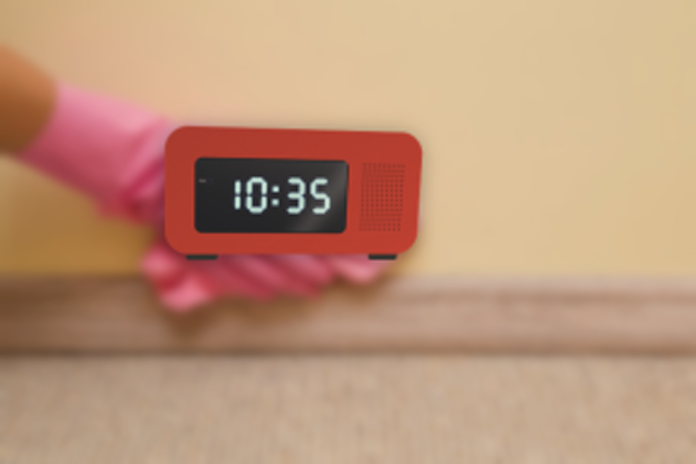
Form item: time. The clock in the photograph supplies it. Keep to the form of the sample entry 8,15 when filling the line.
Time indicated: 10,35
